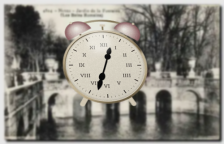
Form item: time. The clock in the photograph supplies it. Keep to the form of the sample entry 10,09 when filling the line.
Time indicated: 12,33
